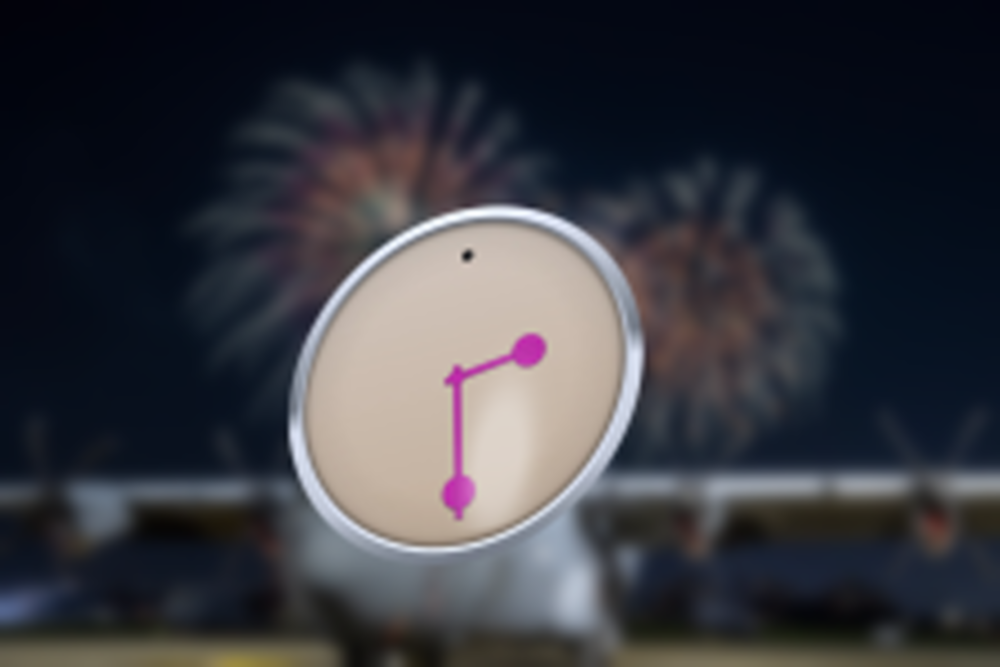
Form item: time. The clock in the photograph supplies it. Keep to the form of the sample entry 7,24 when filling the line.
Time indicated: 2,29
